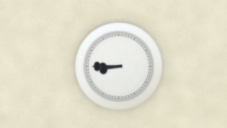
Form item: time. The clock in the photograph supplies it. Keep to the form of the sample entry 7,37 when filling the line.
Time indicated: 8,45
